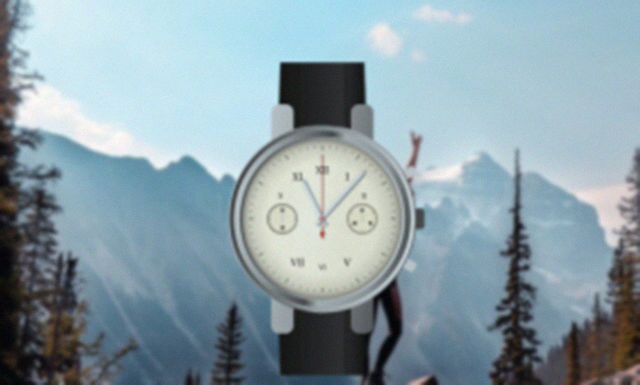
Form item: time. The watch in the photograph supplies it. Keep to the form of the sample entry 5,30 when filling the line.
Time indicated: 11,07
